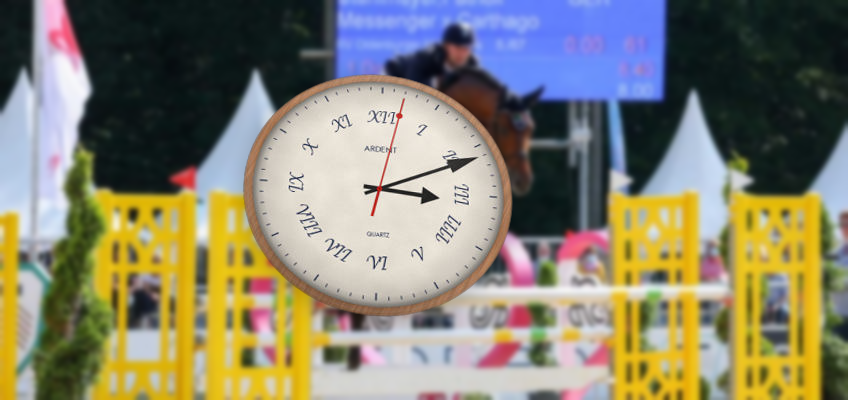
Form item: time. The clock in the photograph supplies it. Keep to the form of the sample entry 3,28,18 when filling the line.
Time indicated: 3,11,02
